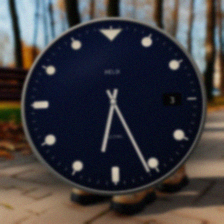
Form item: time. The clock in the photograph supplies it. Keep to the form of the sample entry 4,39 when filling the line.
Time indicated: 6,26
